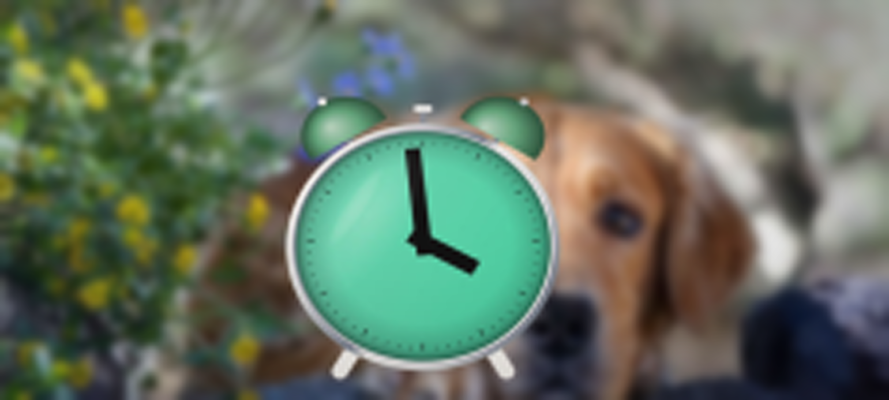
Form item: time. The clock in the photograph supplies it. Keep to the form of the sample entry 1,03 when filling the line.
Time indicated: 3,59
